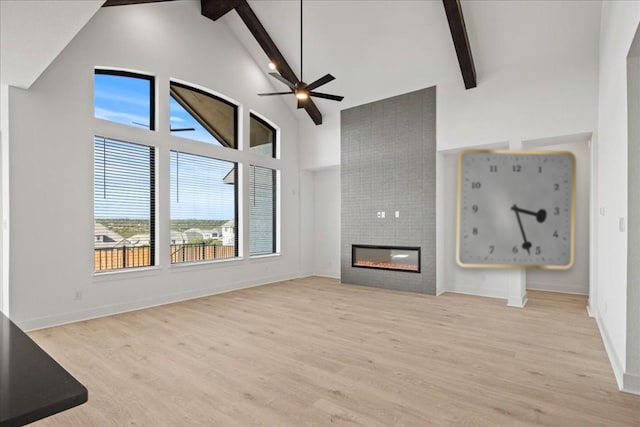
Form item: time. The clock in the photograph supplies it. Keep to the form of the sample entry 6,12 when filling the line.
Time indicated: 3,27
